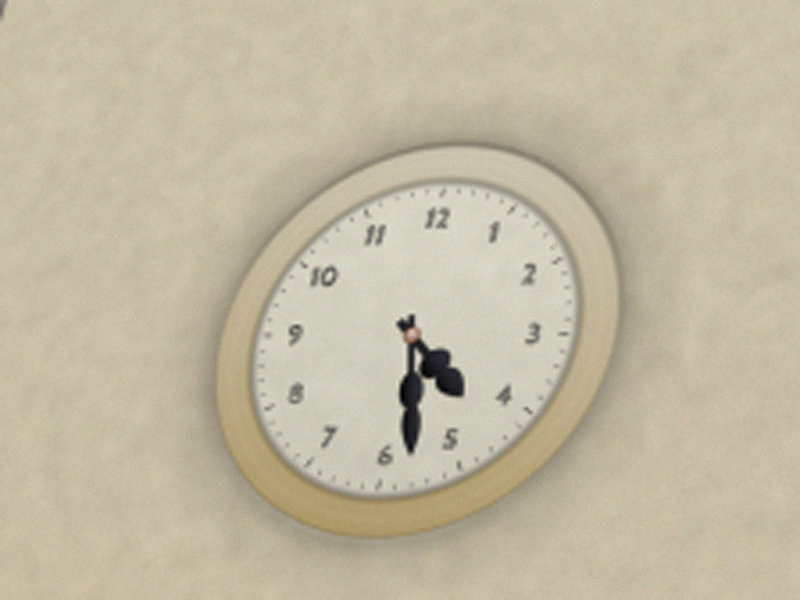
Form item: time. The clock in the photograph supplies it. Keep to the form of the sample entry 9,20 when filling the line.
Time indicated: 4,28
